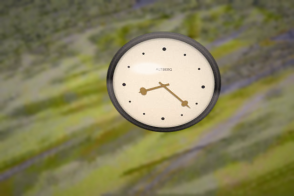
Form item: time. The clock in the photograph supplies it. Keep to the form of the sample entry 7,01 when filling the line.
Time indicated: 8,22
